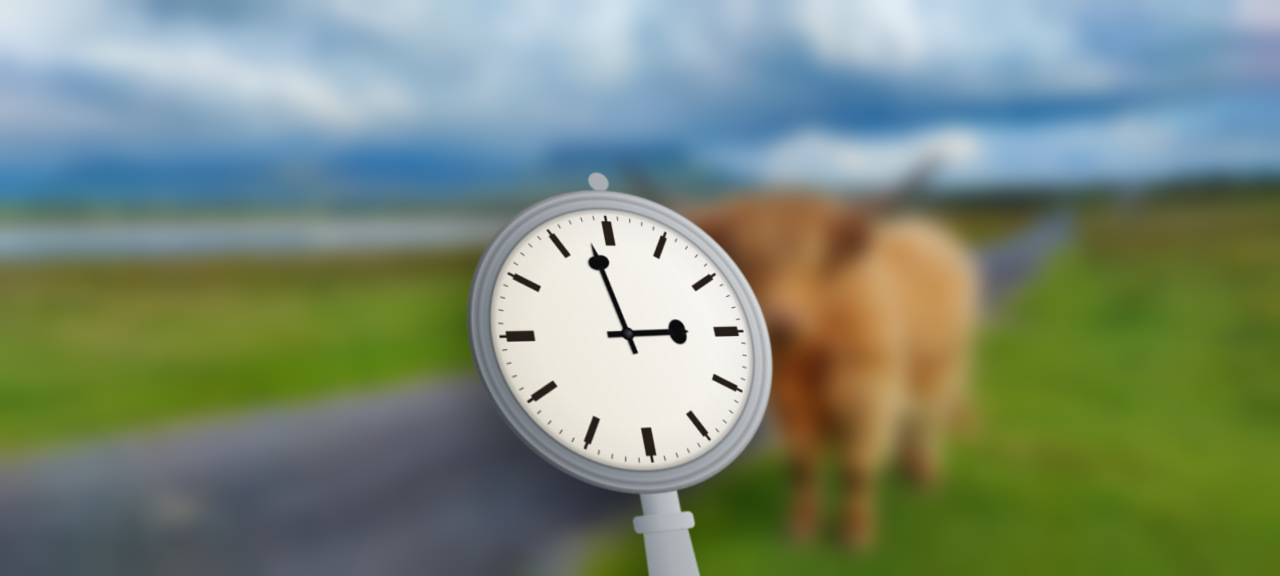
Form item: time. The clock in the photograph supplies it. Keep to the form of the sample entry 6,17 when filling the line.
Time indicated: 2,58
